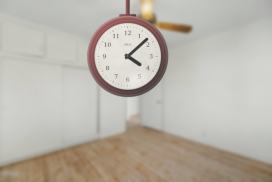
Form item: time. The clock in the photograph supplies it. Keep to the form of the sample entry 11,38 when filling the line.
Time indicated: 4,08
